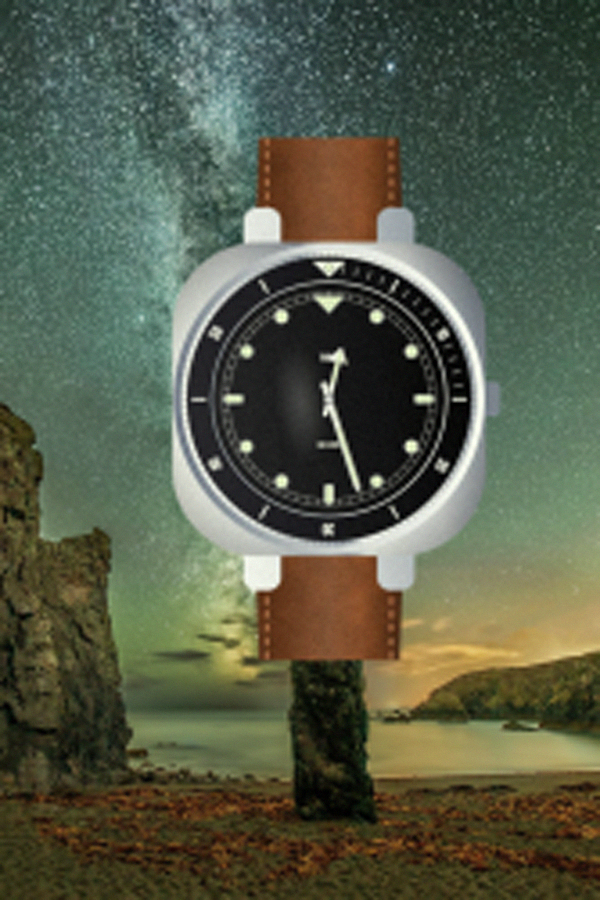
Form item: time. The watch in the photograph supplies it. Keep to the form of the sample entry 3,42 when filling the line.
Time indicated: 12,27
